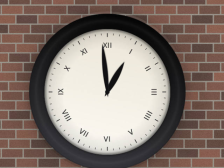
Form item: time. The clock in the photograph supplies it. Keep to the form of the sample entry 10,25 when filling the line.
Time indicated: 12,59
